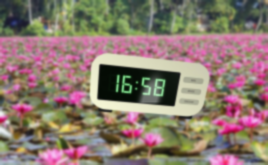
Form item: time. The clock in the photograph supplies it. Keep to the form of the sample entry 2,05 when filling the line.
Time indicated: 16,58
